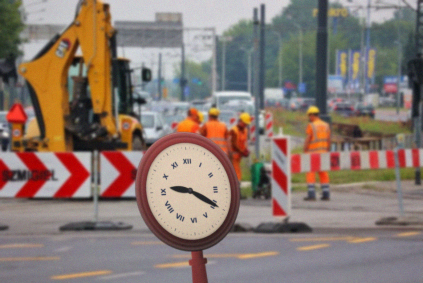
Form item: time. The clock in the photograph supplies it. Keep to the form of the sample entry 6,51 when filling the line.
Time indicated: 9,20
